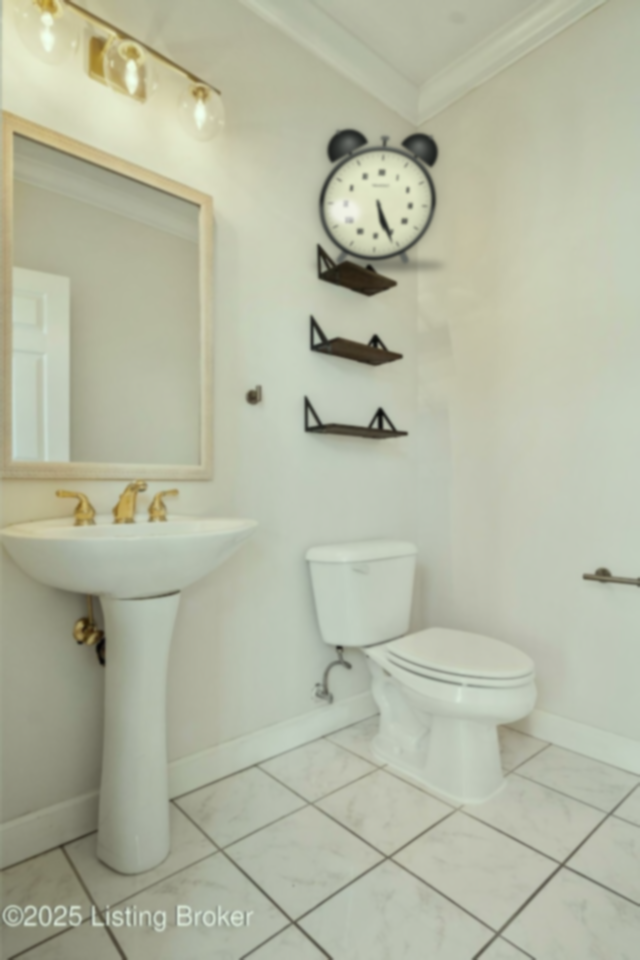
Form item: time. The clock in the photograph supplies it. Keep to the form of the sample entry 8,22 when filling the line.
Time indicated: 5,26
